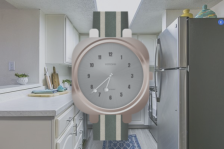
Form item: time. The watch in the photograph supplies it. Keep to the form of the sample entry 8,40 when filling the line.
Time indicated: 6,38
